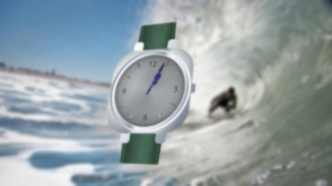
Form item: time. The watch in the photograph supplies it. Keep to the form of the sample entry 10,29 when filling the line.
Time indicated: 1,04
